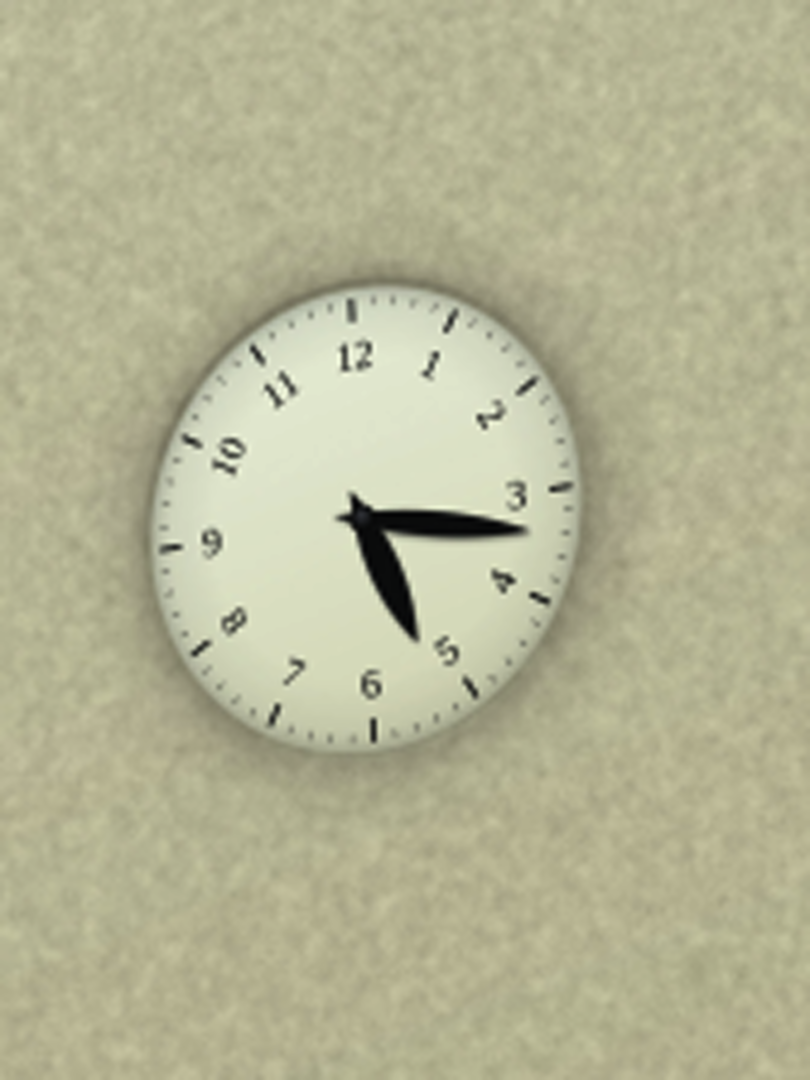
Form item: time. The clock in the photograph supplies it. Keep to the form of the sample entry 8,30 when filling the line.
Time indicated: 5,17
